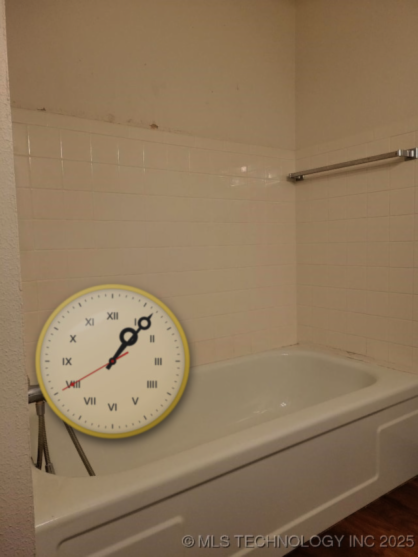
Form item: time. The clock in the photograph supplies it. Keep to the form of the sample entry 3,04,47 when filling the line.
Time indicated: 1,06,40
